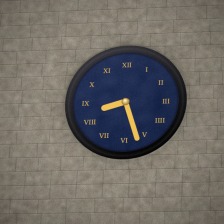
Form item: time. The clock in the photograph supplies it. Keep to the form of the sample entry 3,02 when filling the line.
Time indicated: 8,27
